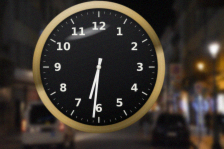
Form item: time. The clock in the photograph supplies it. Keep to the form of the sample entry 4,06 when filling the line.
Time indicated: 6,31
